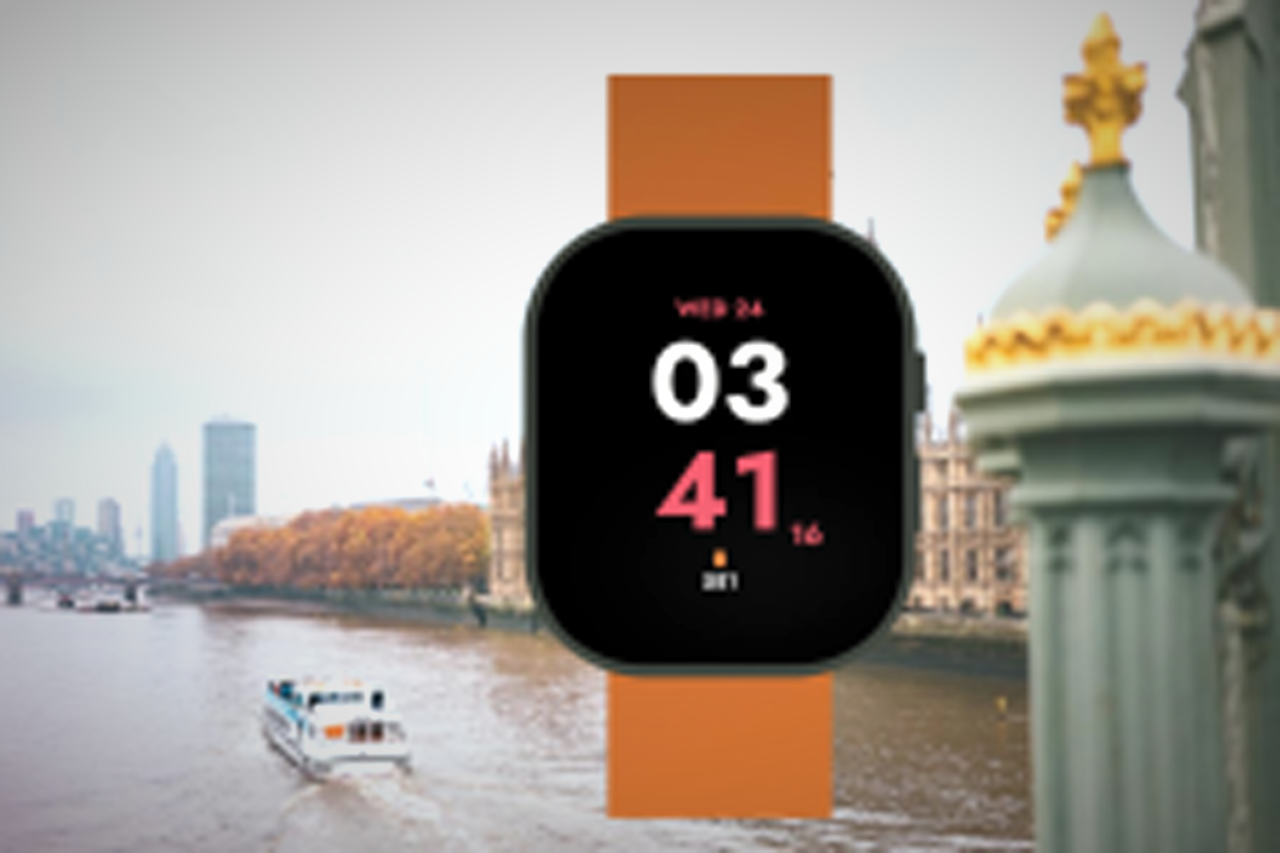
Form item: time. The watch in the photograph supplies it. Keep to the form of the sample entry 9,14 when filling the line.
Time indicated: 3,41
